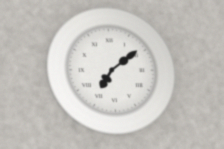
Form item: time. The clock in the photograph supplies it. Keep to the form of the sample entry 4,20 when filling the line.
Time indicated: 7,09
